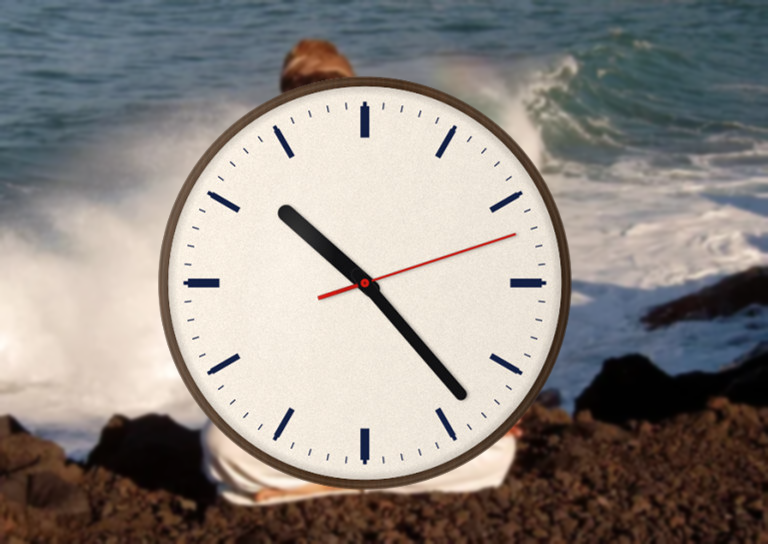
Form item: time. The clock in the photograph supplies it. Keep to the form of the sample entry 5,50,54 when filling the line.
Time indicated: 10,23,12
